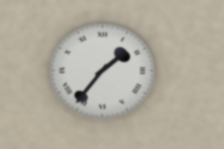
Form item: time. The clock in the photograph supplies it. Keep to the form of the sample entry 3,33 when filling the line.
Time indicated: 1,36
